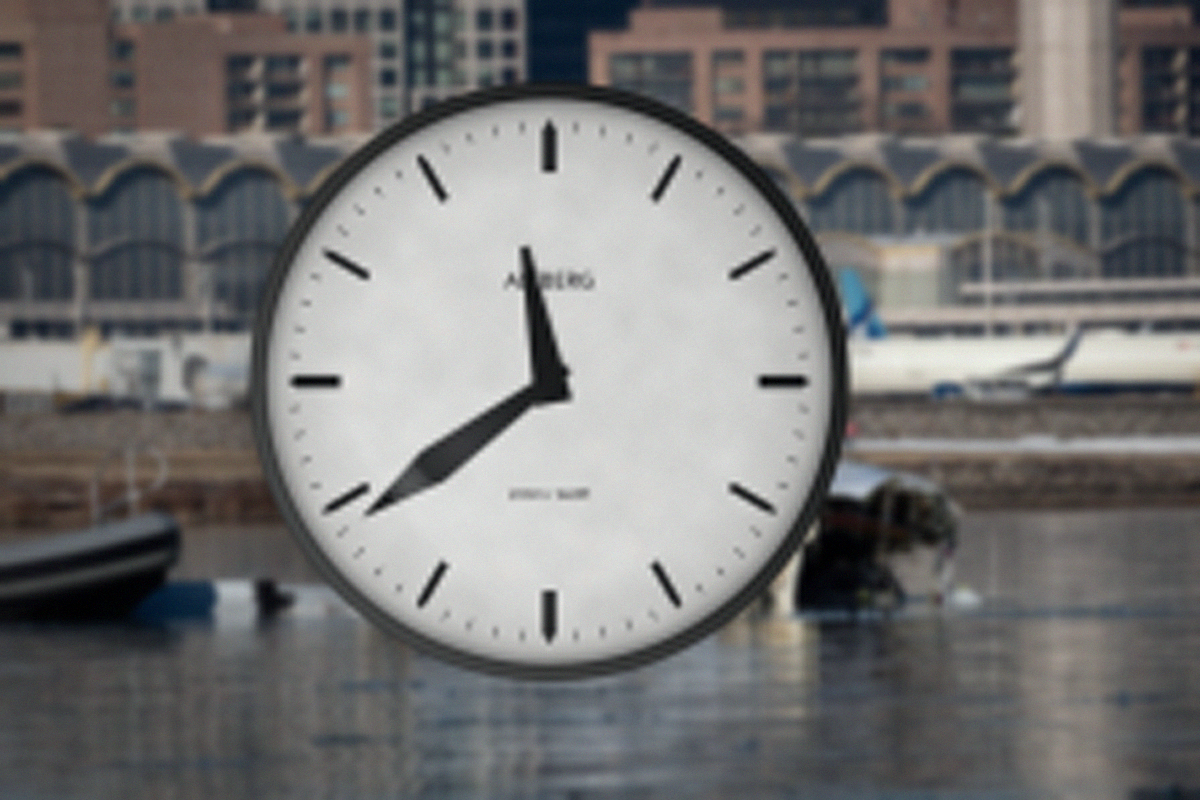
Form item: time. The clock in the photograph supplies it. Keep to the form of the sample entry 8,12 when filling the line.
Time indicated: 11,39
